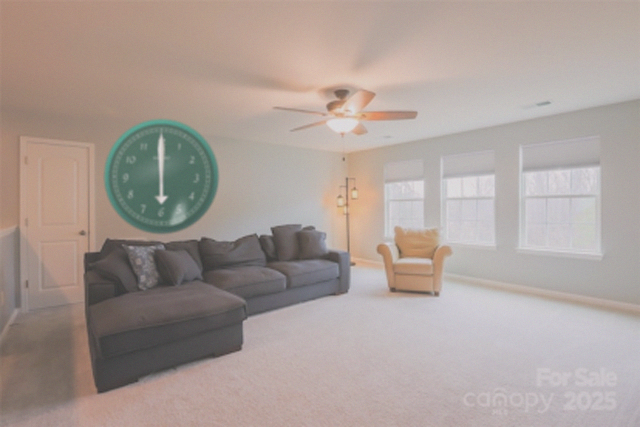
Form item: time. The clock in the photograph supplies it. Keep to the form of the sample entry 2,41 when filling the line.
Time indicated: 6,00
